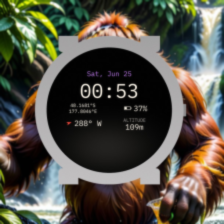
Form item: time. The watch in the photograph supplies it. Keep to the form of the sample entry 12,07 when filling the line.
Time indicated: 0,53
